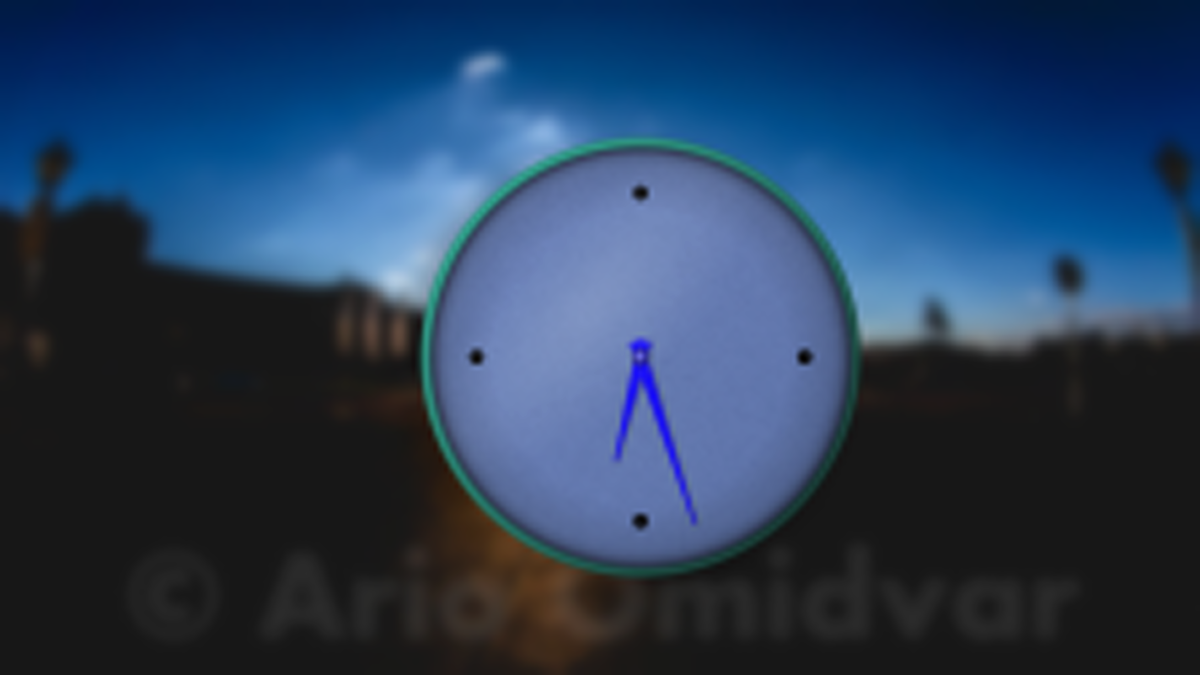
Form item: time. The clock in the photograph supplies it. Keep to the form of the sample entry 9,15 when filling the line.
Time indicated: 6,27
